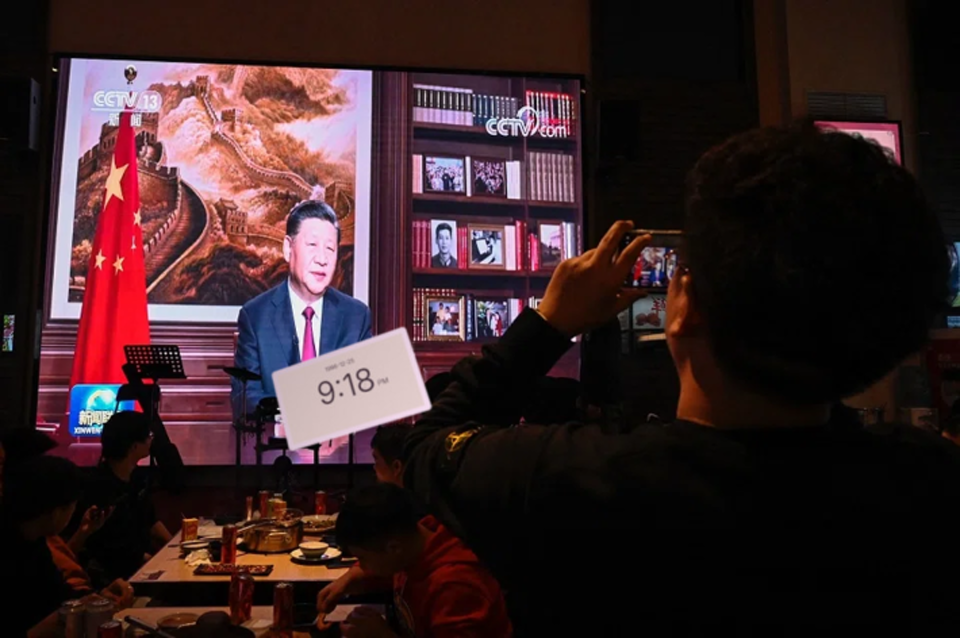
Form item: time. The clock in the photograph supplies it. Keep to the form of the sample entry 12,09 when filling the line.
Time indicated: 9,18
